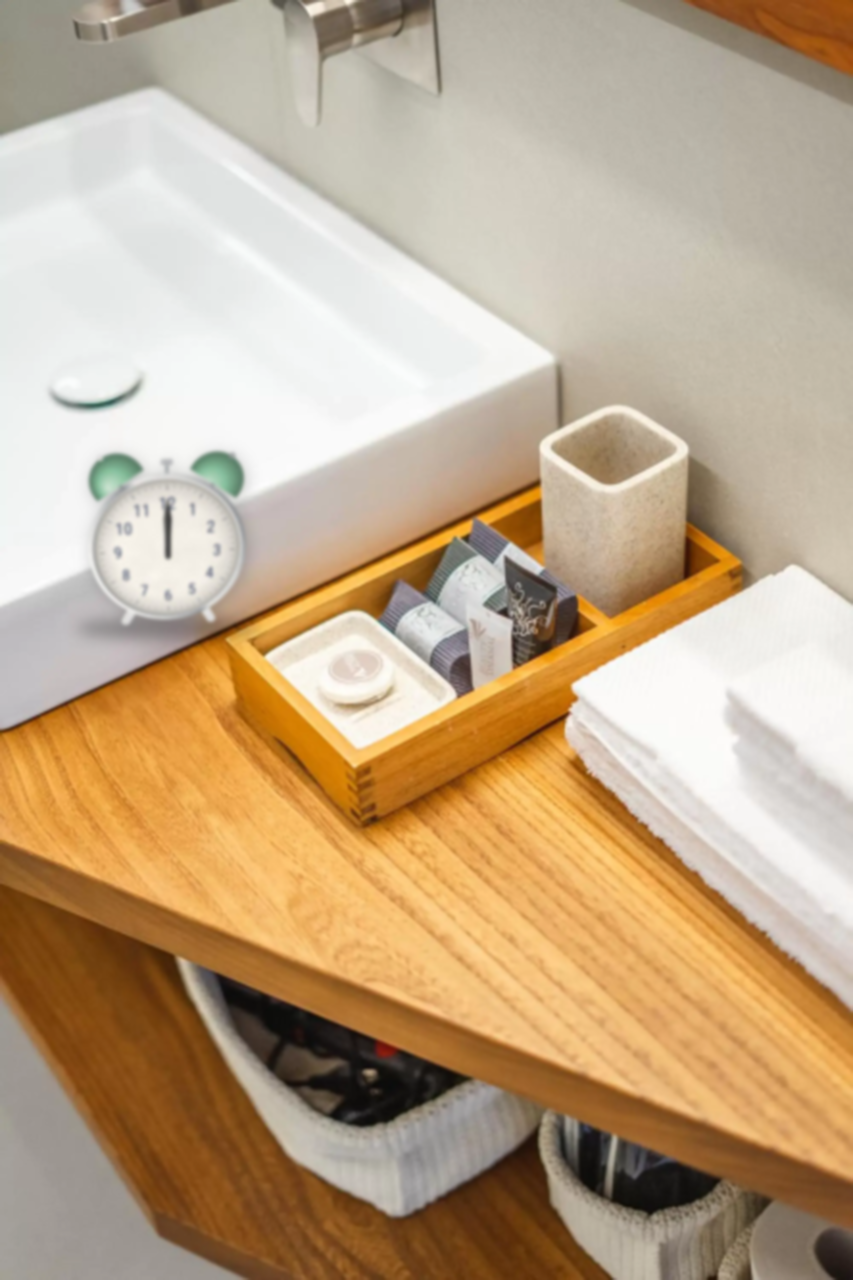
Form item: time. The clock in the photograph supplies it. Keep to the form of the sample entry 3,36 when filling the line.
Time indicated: 12,00
